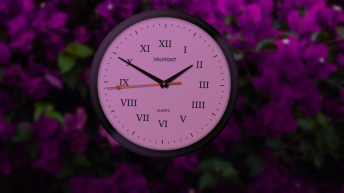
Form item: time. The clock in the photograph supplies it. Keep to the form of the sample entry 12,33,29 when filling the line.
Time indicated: 1,49,44
